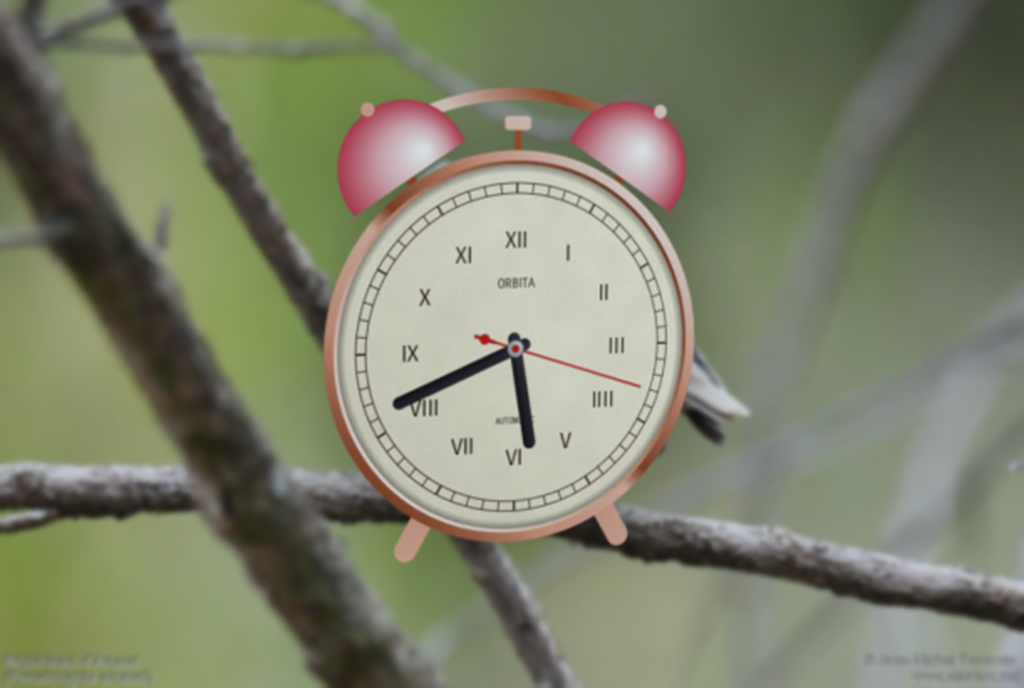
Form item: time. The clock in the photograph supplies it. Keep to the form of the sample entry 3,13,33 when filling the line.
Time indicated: 5,41,18
